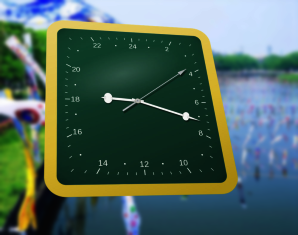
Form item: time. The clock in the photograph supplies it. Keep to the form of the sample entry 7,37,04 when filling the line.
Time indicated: 18,18,09
